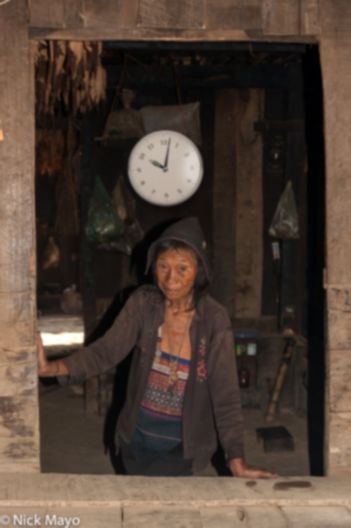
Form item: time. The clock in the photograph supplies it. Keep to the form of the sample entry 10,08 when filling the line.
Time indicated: 10,02
